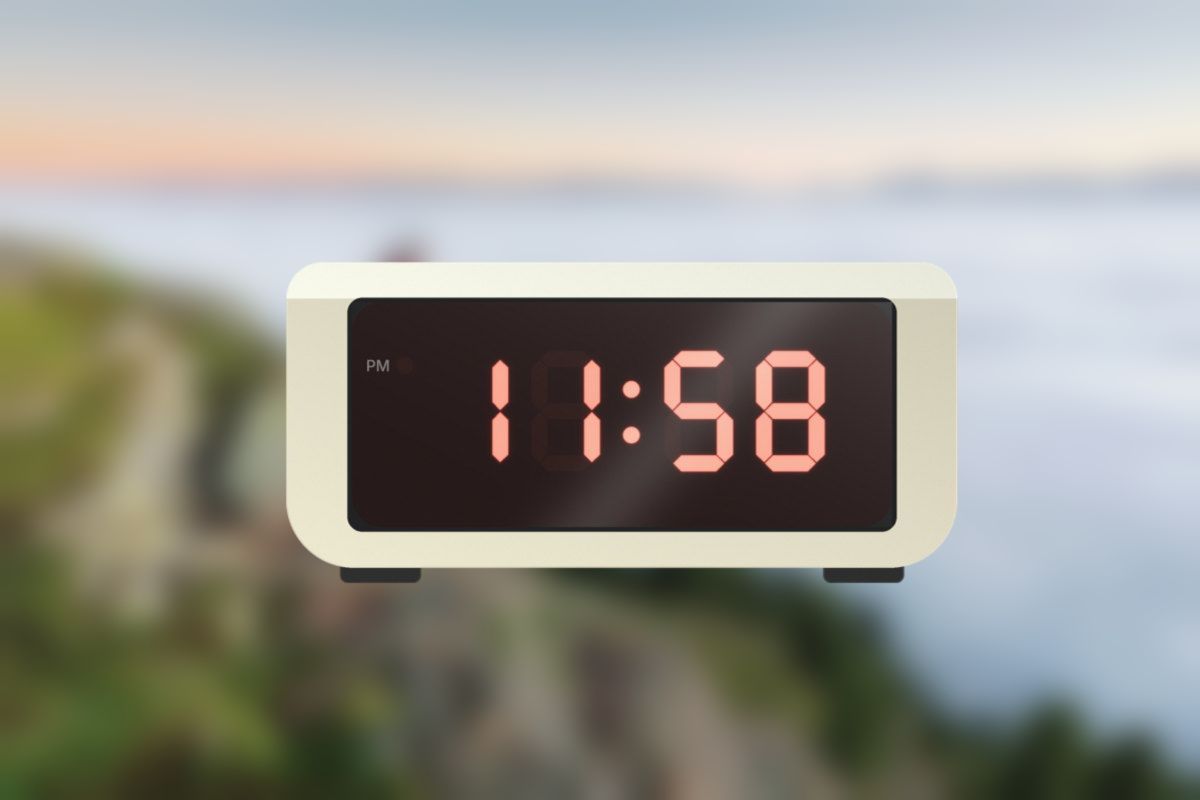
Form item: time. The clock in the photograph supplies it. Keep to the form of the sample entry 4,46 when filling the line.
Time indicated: 11,58
